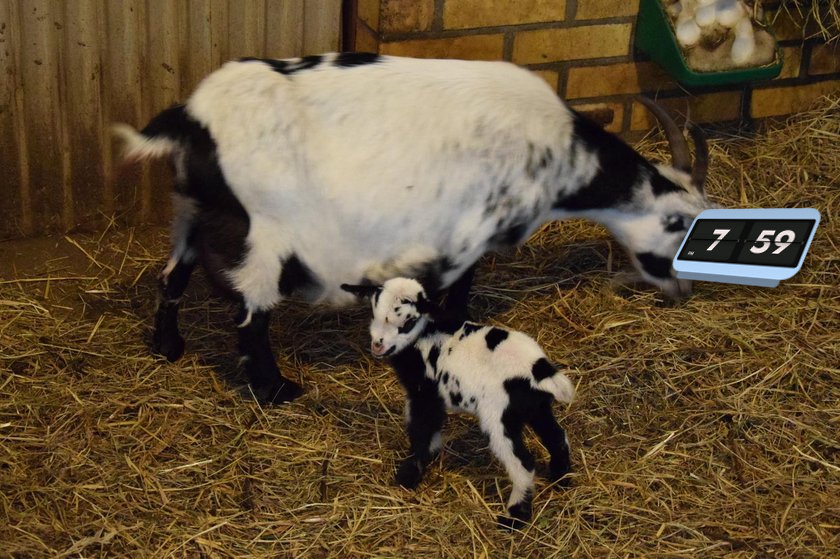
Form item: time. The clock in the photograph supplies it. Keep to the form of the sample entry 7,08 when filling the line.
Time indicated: 7,59
